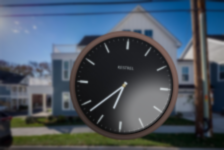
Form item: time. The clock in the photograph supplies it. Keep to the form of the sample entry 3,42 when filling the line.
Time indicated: 6,38
